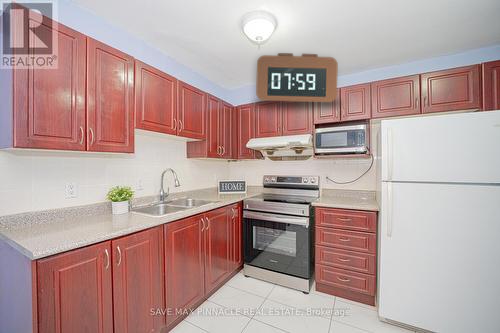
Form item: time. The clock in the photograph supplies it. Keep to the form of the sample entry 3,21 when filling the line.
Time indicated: 7,59
